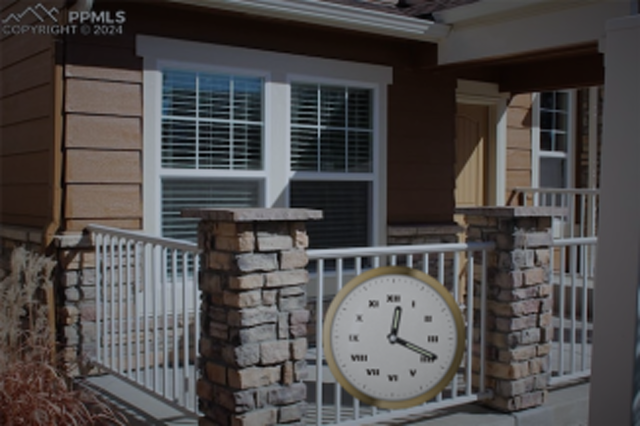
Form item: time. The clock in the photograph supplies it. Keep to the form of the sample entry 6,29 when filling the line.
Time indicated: 12,19
